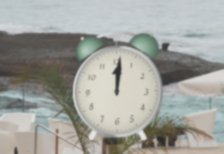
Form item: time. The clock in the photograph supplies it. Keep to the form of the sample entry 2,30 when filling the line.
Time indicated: 12,01
